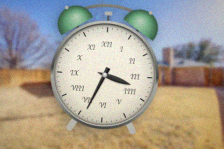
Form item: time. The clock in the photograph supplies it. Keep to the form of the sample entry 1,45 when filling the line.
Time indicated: 3,34
